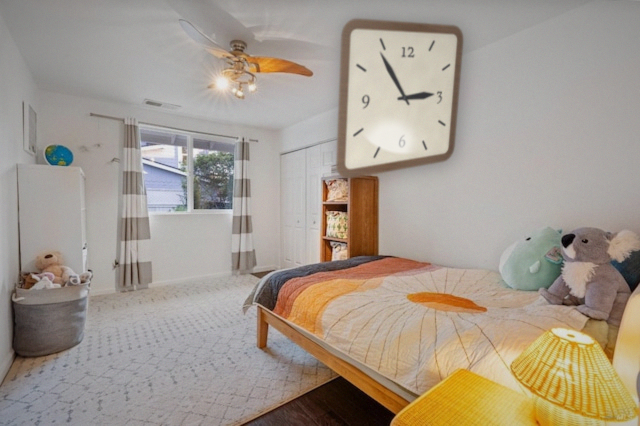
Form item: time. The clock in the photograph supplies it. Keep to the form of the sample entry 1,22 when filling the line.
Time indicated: 2,54
